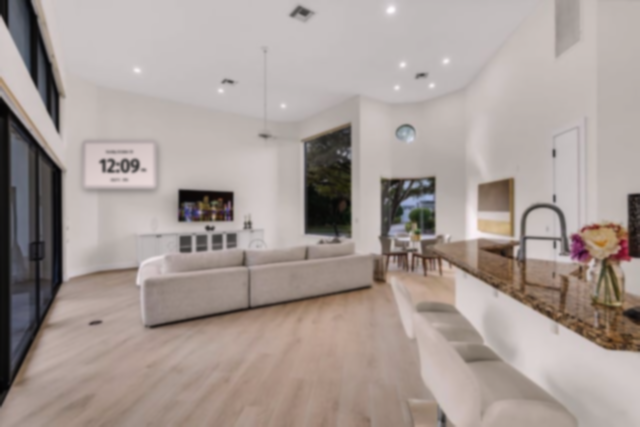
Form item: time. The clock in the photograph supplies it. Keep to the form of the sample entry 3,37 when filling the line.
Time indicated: 12,09
